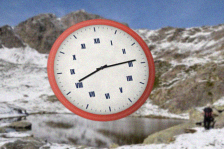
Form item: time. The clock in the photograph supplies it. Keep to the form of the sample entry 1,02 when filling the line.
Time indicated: 8,14
